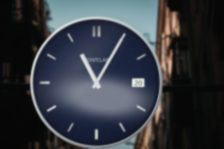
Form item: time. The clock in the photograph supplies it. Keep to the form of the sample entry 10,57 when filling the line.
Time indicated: 11,05
